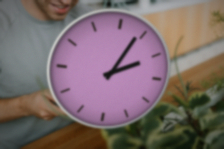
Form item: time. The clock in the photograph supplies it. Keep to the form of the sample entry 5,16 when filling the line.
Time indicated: 2,04
